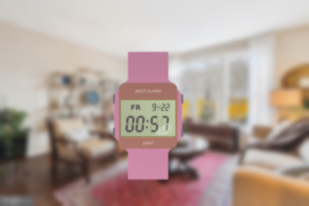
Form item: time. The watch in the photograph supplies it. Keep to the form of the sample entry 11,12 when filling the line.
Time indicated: 0,57
